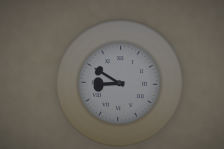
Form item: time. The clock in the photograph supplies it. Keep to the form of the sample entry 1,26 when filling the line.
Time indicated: 8,50
